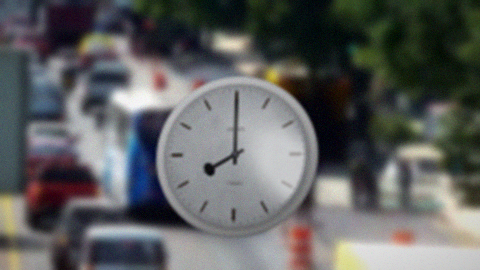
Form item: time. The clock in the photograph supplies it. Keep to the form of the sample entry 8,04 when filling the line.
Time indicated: 8,00
